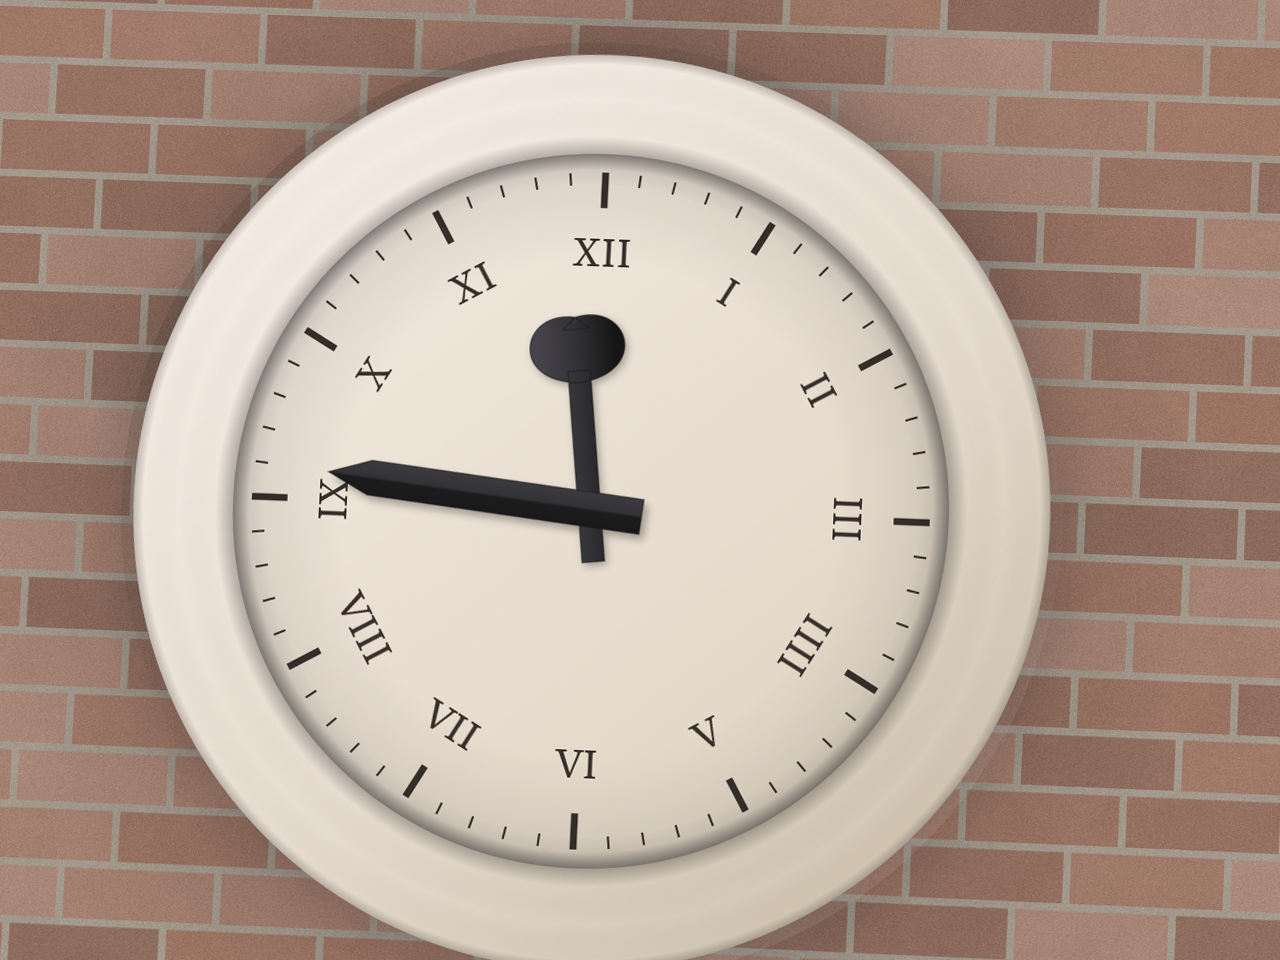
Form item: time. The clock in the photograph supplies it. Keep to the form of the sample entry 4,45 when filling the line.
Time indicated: 11,46
